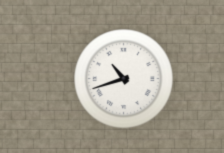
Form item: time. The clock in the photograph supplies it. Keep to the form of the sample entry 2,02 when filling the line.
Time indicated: 10,42
